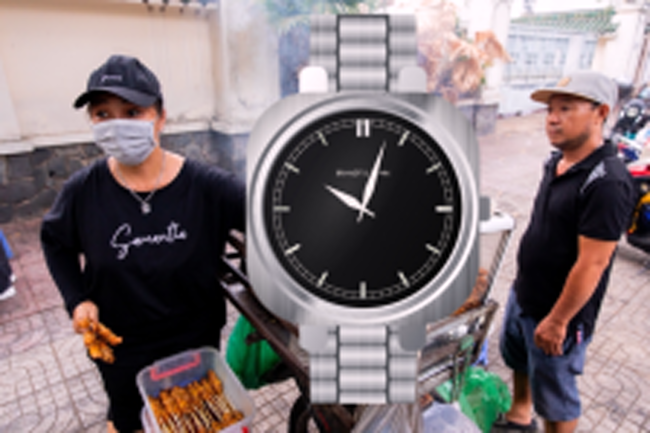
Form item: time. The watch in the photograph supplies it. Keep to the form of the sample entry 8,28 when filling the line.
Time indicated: 10,03
